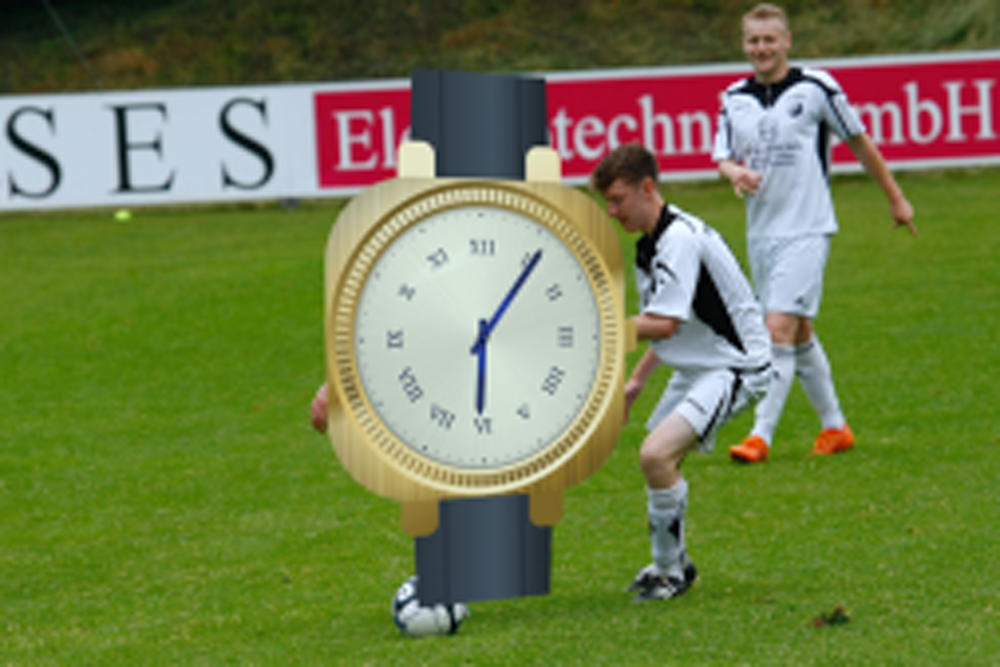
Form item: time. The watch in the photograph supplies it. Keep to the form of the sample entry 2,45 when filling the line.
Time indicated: 6,06
